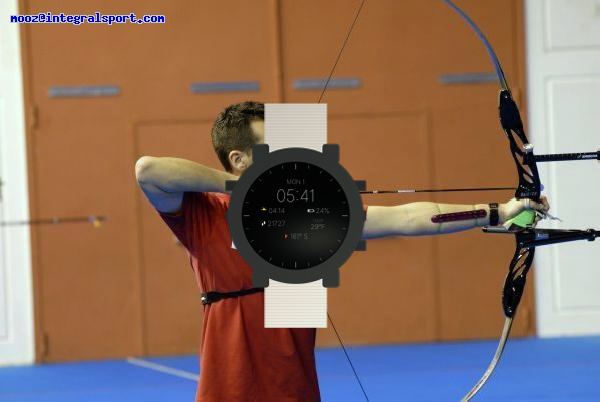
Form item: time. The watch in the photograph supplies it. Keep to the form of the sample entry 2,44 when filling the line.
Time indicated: 5,41
